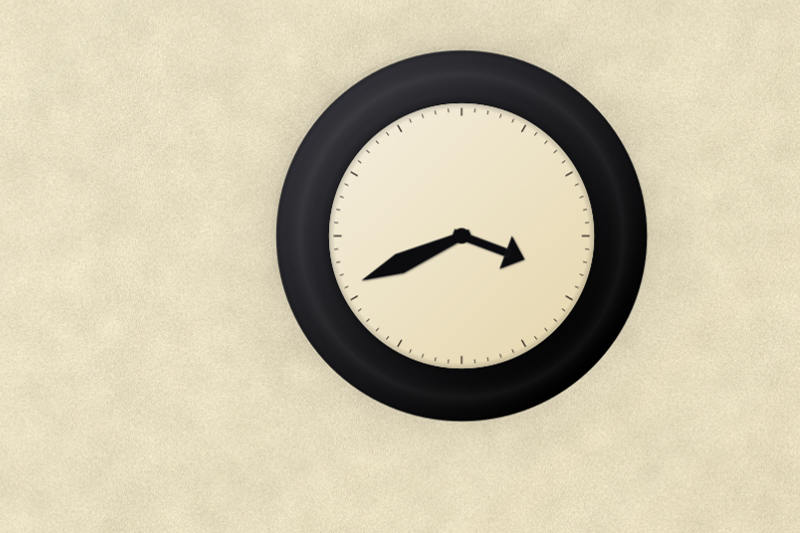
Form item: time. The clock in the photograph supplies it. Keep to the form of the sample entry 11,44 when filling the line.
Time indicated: 3,41
